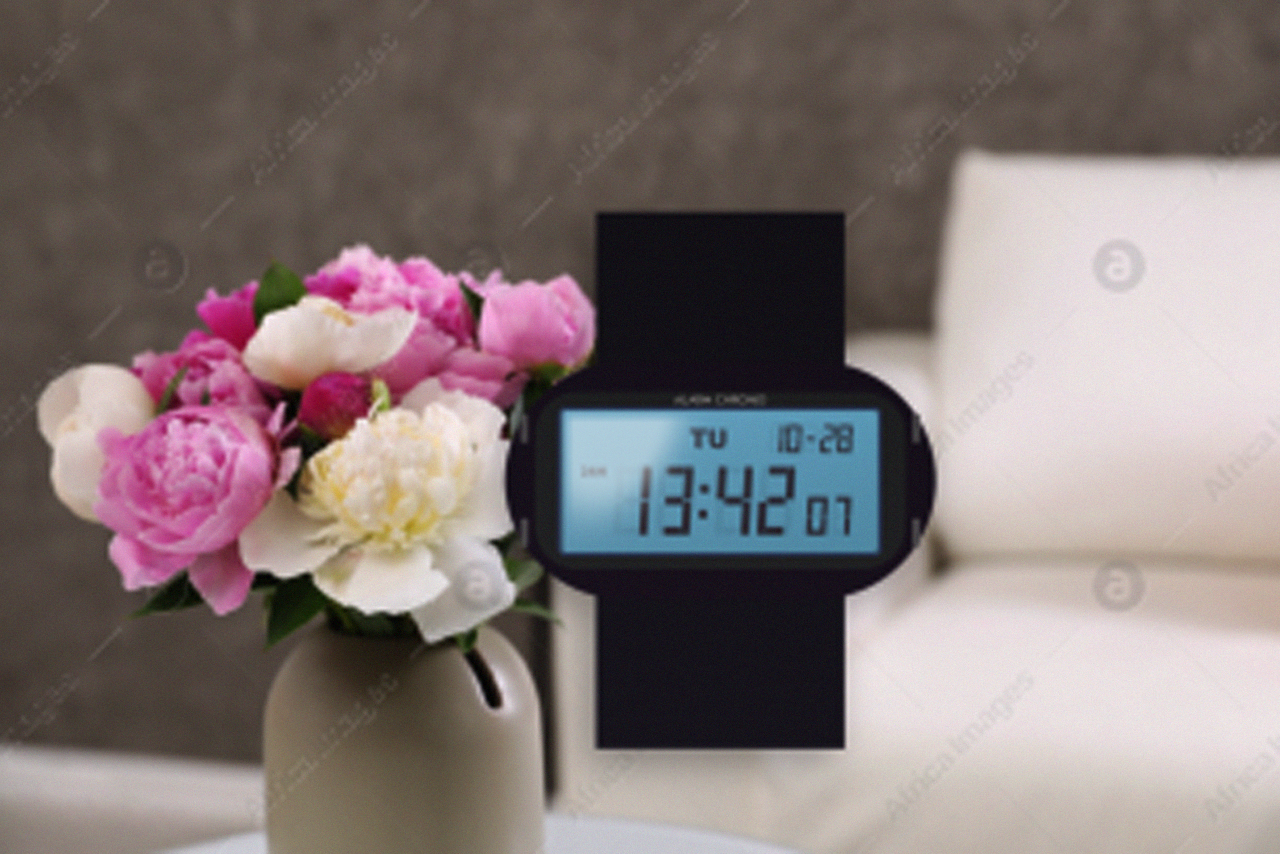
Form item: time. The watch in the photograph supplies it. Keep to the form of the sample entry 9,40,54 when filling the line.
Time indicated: 13,42,07
